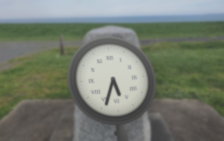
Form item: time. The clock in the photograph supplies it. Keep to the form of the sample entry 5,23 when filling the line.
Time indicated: 5,34
